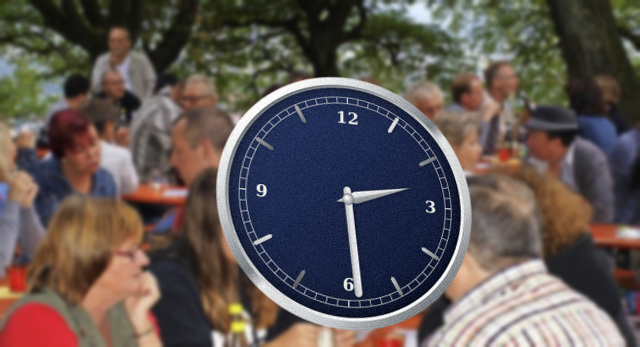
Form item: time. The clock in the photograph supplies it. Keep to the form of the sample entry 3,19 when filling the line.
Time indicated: 2,29
